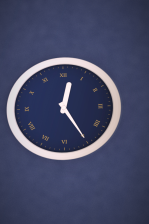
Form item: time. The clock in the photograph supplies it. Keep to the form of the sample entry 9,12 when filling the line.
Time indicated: 12,25
